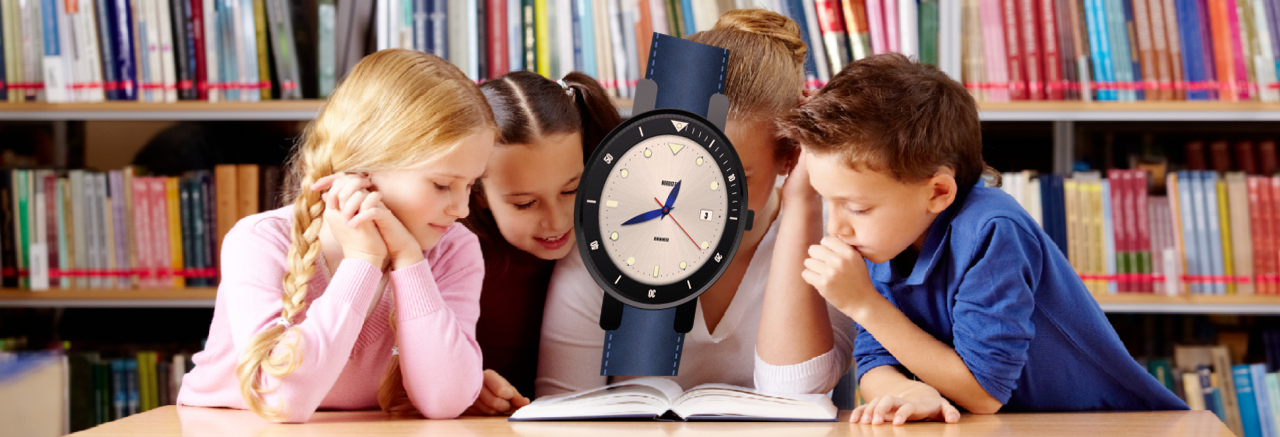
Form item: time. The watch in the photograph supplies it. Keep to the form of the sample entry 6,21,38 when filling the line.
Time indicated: 12,41,21
